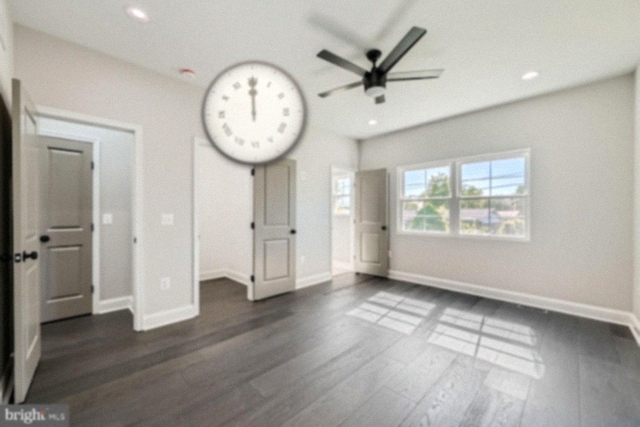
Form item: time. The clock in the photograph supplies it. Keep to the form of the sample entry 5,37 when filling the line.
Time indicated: 12,00
